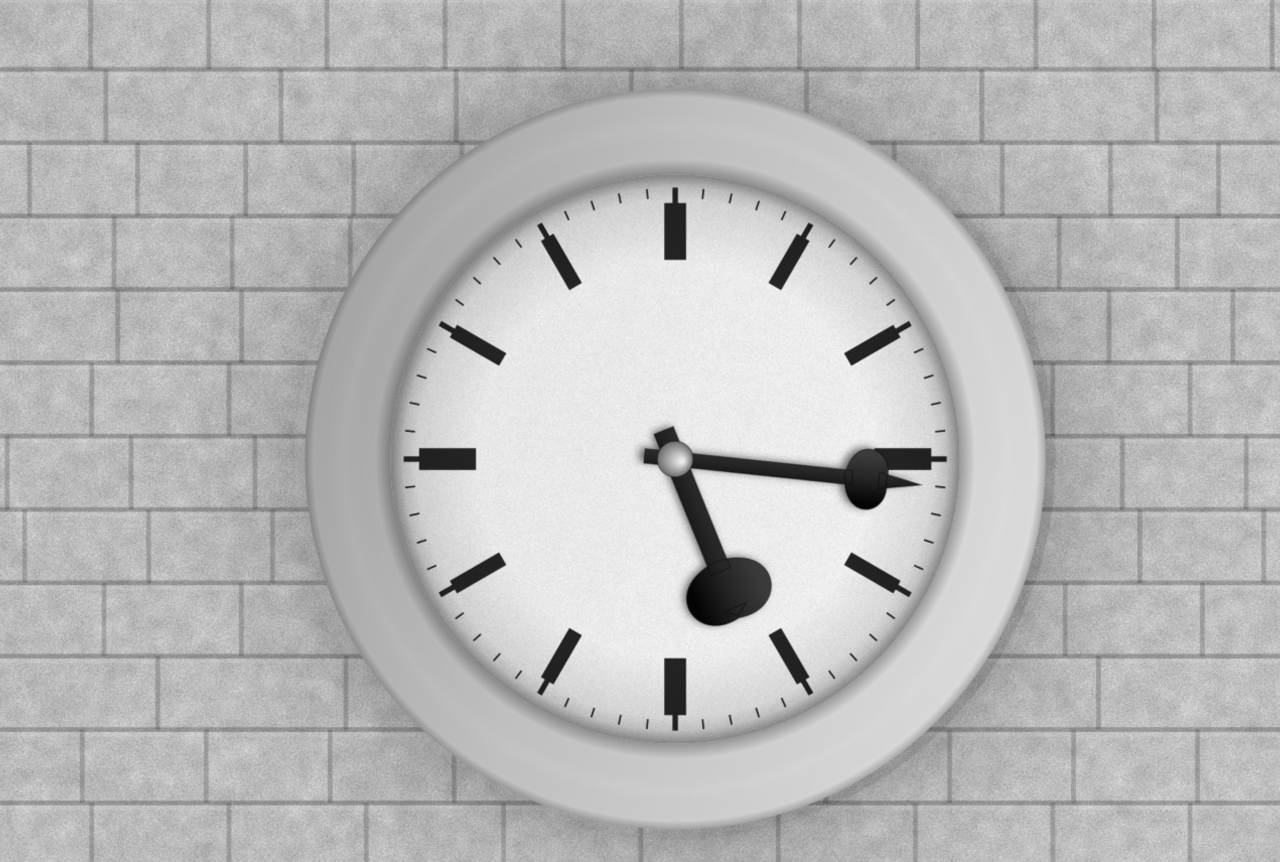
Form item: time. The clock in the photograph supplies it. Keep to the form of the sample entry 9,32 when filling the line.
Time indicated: 5,16
